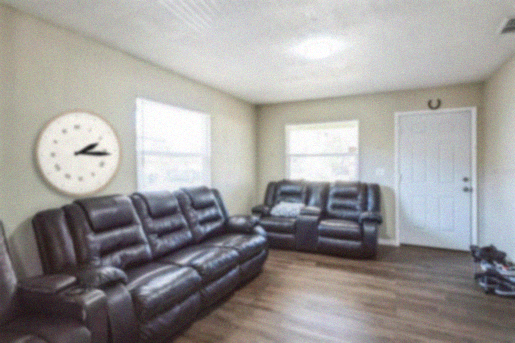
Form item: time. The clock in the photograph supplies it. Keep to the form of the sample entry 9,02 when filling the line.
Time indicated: 2,16
